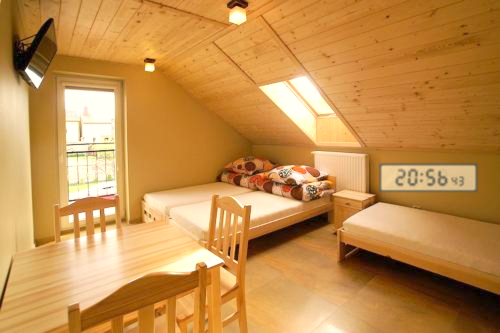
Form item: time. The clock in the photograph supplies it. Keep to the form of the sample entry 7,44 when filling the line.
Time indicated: 20,56
